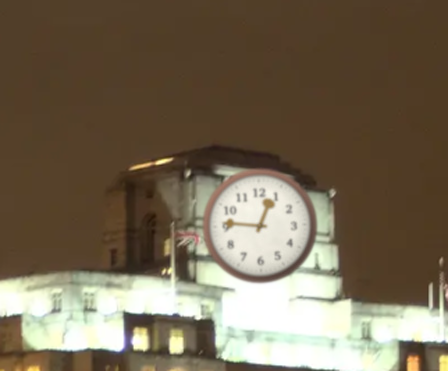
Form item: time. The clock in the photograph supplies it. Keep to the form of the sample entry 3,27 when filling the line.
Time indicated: 12,46
